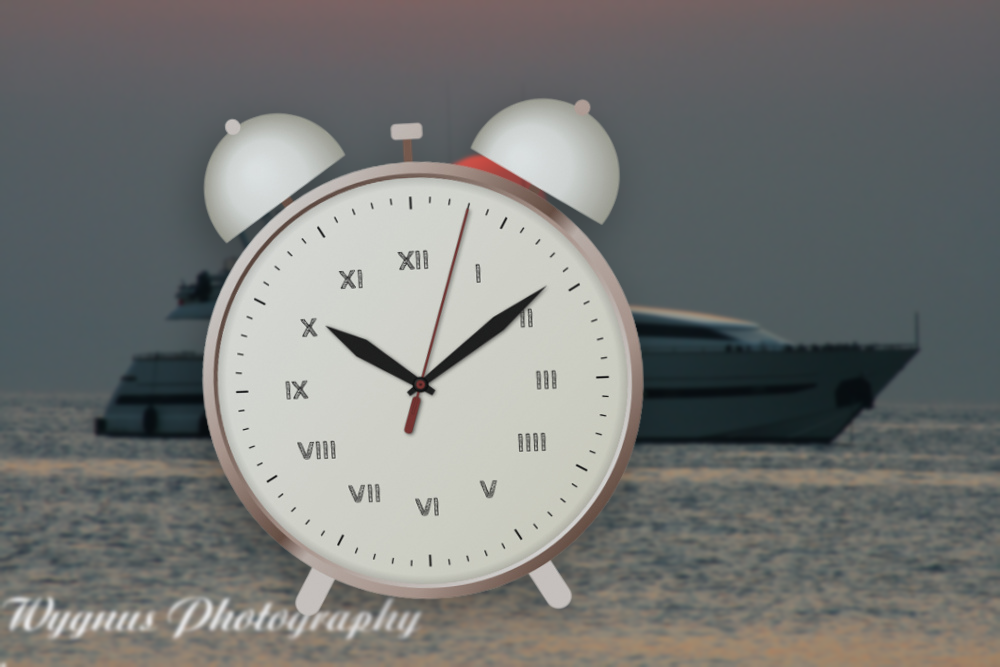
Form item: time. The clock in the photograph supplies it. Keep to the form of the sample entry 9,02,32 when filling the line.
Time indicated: 10,09,03
